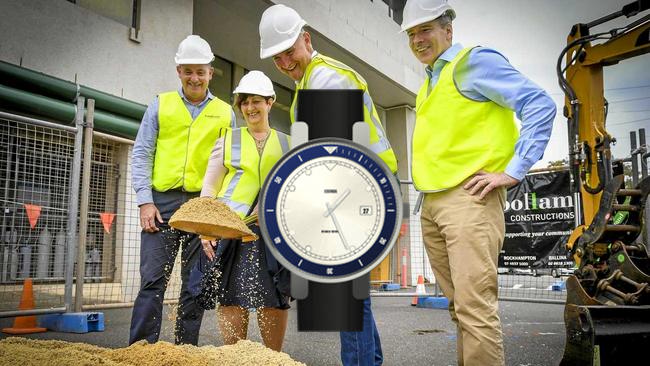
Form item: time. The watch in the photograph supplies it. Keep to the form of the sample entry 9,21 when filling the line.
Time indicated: 1,26
